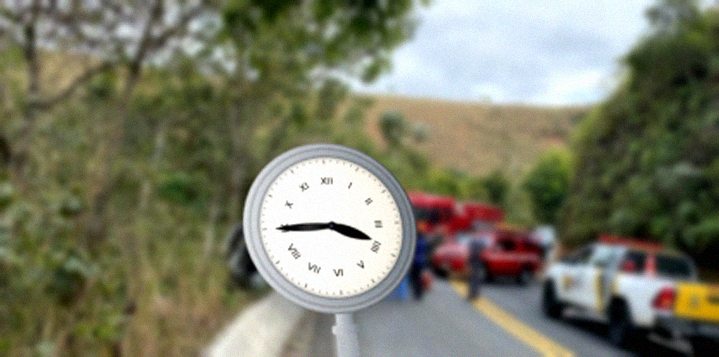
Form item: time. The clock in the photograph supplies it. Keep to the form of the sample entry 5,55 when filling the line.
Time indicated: 3,45
